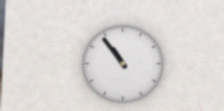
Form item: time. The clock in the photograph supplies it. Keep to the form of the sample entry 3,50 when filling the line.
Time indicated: 10,54
